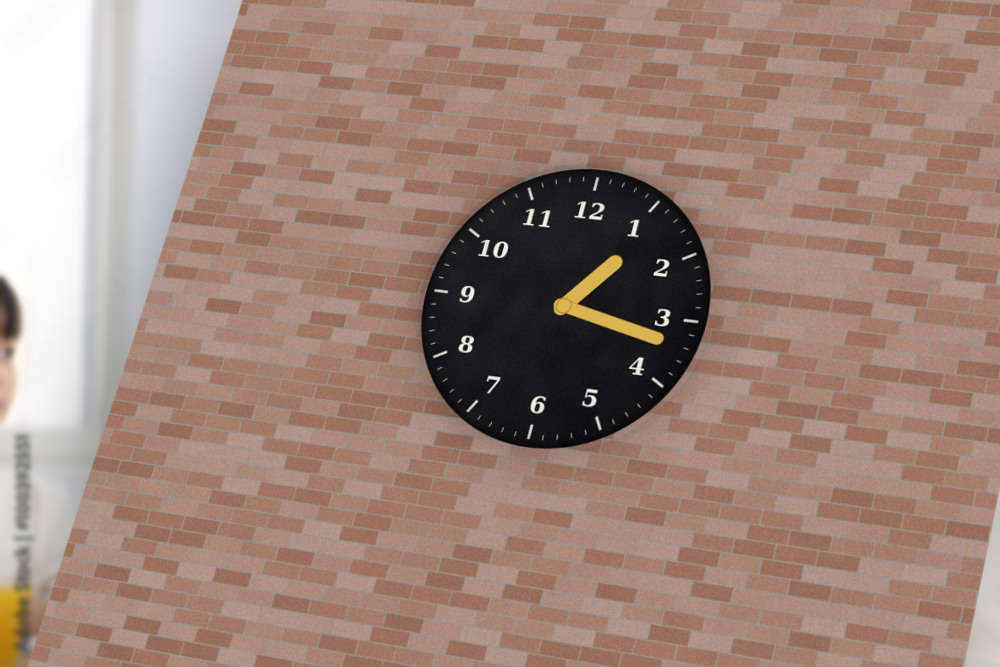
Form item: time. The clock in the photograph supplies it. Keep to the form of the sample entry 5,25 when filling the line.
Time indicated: 1,17
